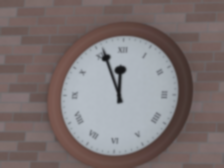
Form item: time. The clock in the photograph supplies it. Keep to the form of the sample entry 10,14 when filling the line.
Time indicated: 11,56
